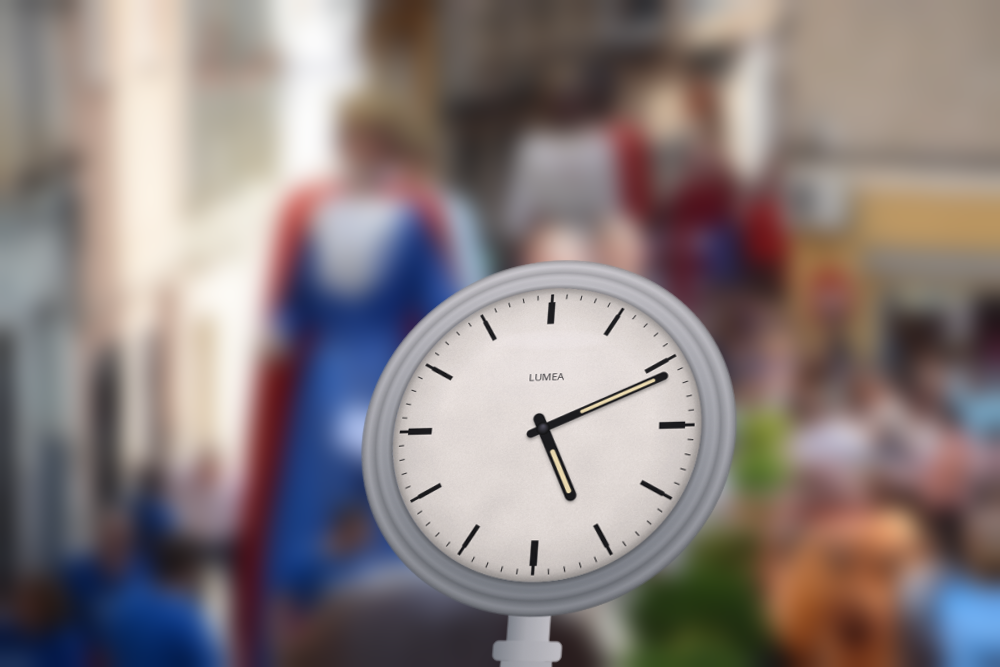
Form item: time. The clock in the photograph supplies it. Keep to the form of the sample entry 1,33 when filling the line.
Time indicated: 5,11
